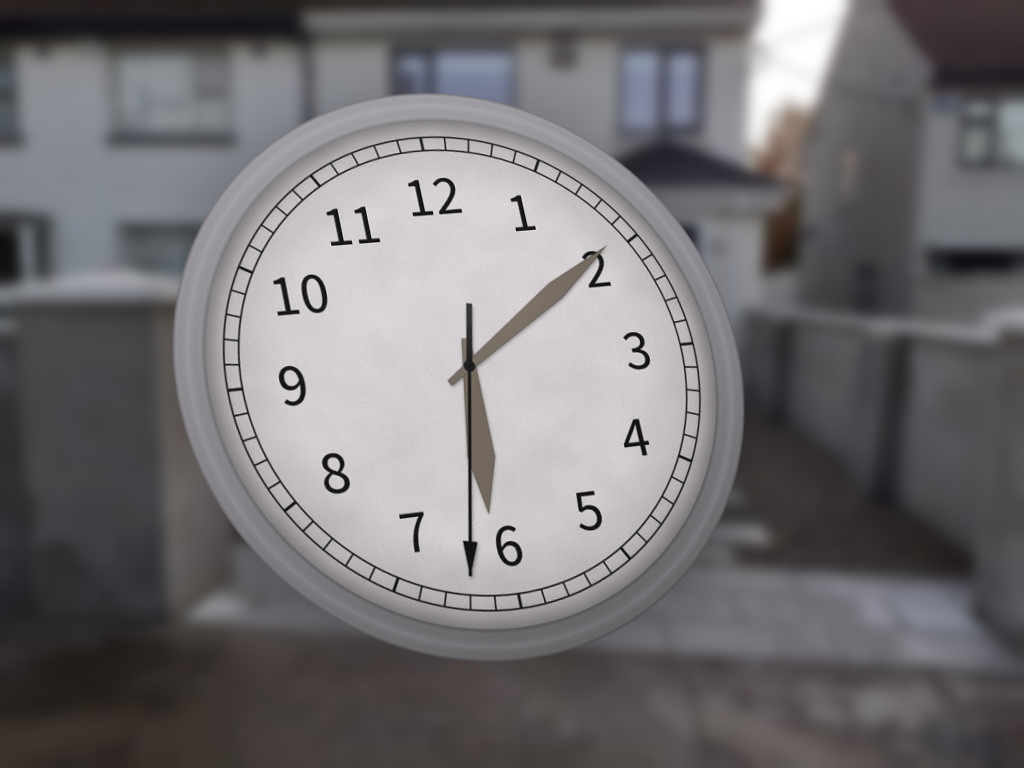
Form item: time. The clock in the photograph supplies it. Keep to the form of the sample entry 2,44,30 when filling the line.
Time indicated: 6,09,32
